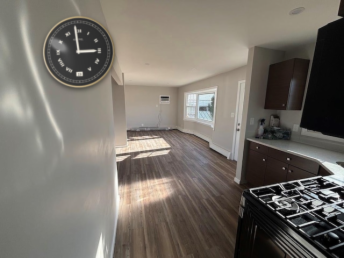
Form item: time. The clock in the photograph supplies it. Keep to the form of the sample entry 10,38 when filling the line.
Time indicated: 2,59
